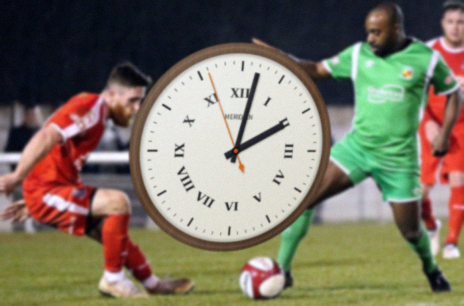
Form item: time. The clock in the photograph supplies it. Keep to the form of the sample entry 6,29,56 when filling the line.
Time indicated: 2,01,56
